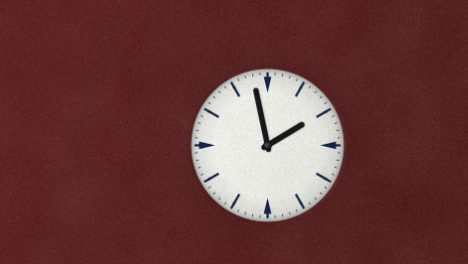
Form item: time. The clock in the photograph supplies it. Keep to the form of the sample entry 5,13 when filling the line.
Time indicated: 1,58
